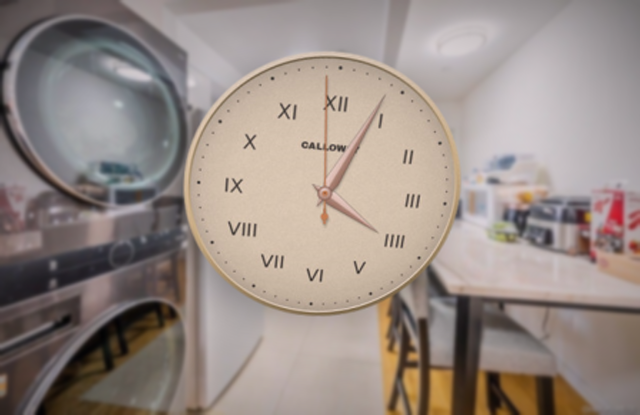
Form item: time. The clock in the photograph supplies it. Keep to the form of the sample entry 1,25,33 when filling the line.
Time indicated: 4,03,59
